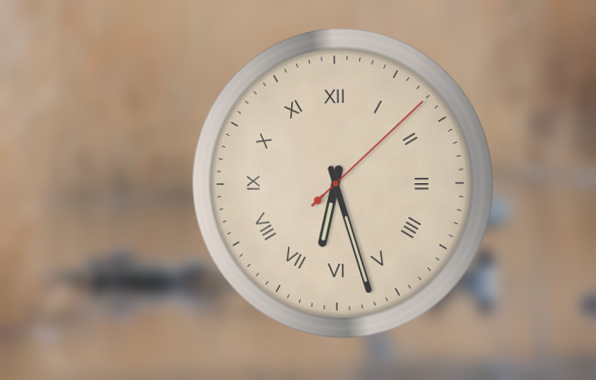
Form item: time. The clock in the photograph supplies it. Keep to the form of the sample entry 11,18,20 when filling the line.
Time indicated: 6,27,08
